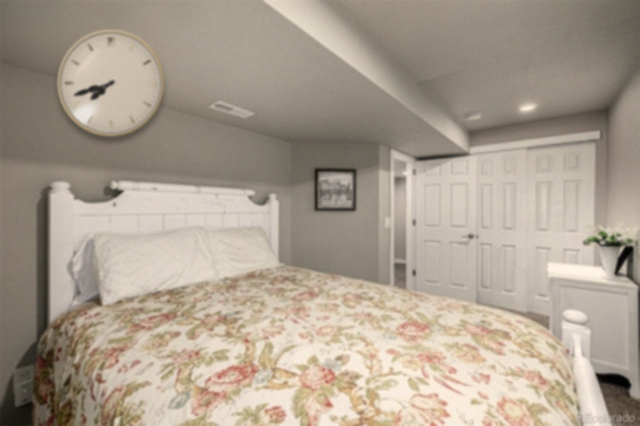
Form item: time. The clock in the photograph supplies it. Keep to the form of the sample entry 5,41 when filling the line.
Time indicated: 7,42
